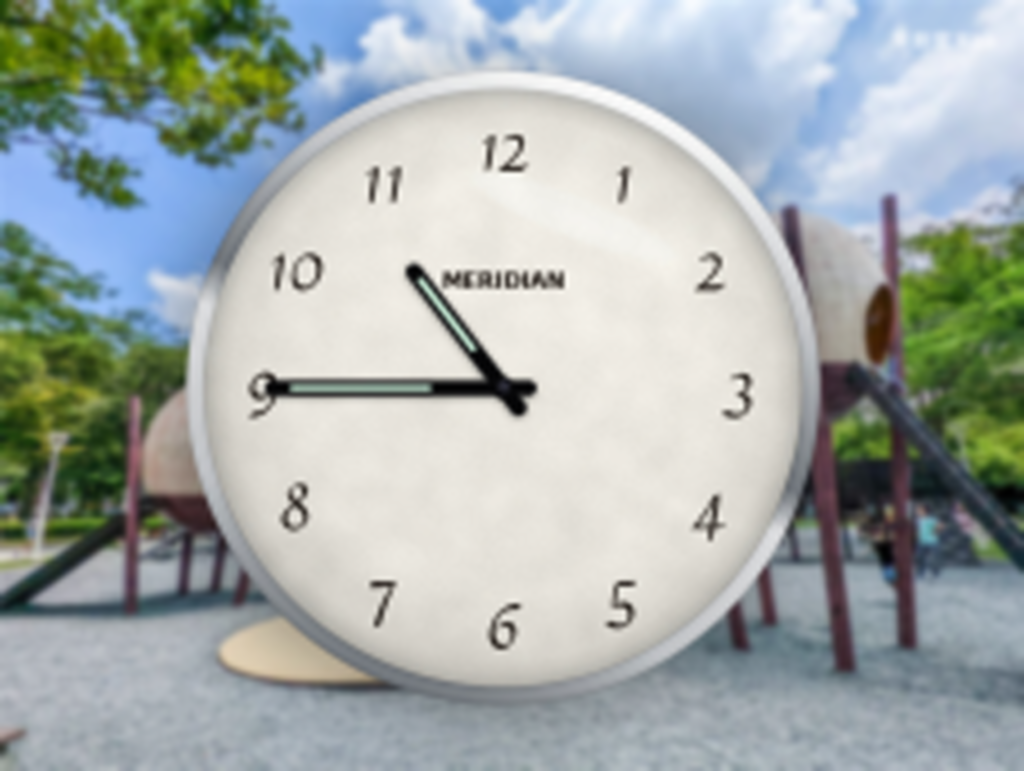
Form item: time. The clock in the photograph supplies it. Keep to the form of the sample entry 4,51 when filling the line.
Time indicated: 10,45
